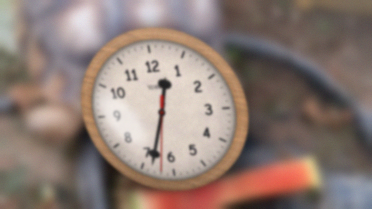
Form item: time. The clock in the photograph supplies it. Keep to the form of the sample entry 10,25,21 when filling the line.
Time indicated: 12,33,32
